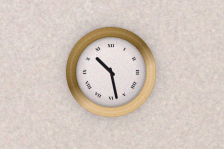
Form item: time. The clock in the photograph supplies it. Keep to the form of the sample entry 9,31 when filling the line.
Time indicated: 10,28
